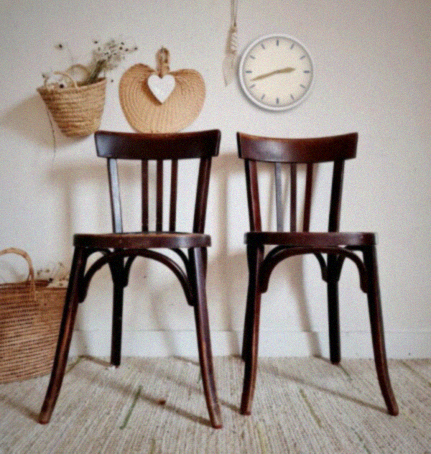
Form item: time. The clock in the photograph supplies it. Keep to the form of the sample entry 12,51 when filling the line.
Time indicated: 2,42
